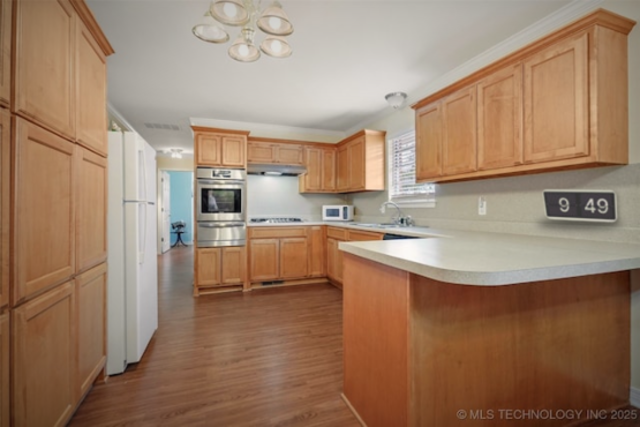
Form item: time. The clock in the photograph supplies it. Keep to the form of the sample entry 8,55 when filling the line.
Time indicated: 9,49
